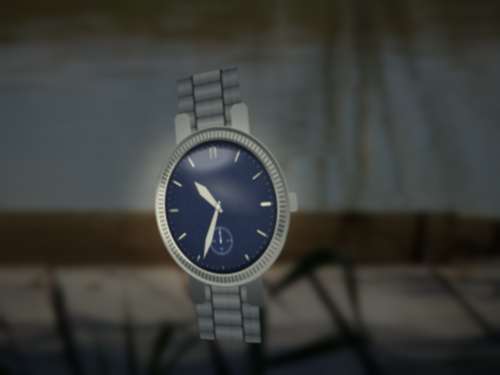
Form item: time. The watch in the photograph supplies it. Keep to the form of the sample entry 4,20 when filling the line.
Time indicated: 10,34
